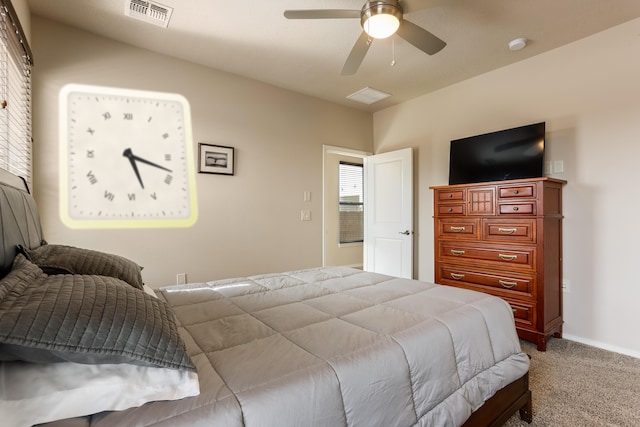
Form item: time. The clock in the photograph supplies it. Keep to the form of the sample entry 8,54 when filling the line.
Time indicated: 5,18
